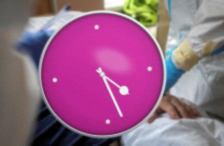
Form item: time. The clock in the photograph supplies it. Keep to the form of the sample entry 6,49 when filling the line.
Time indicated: 4,27
